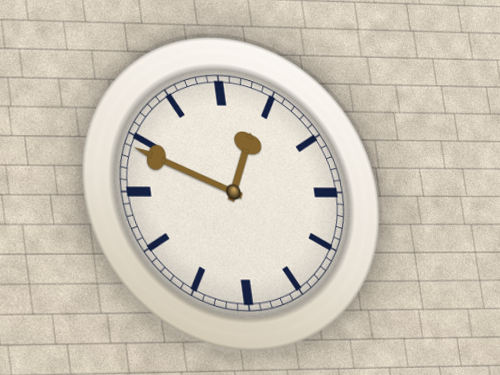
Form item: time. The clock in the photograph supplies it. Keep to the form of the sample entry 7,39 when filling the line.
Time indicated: 12,49
